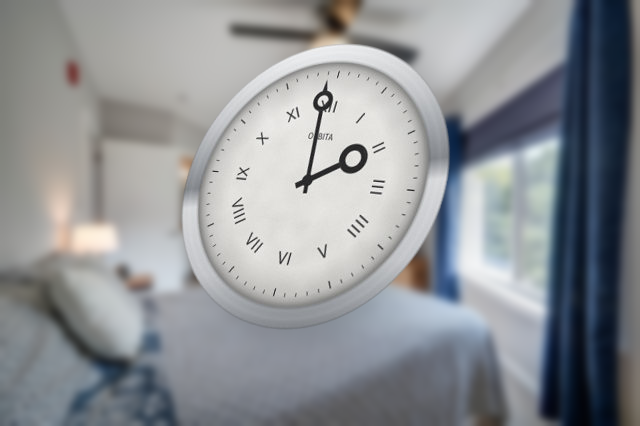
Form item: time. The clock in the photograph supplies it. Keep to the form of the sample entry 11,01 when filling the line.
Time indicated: 1,59
